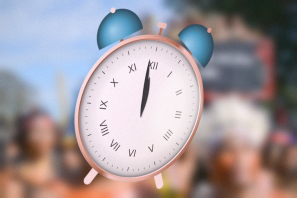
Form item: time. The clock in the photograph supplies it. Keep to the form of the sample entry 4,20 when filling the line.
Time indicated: 11,59
